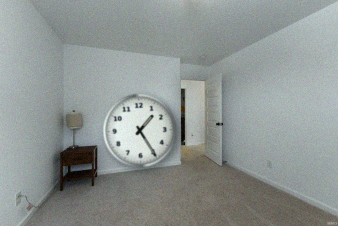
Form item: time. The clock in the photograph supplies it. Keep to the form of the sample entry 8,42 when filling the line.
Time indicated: 1,25
